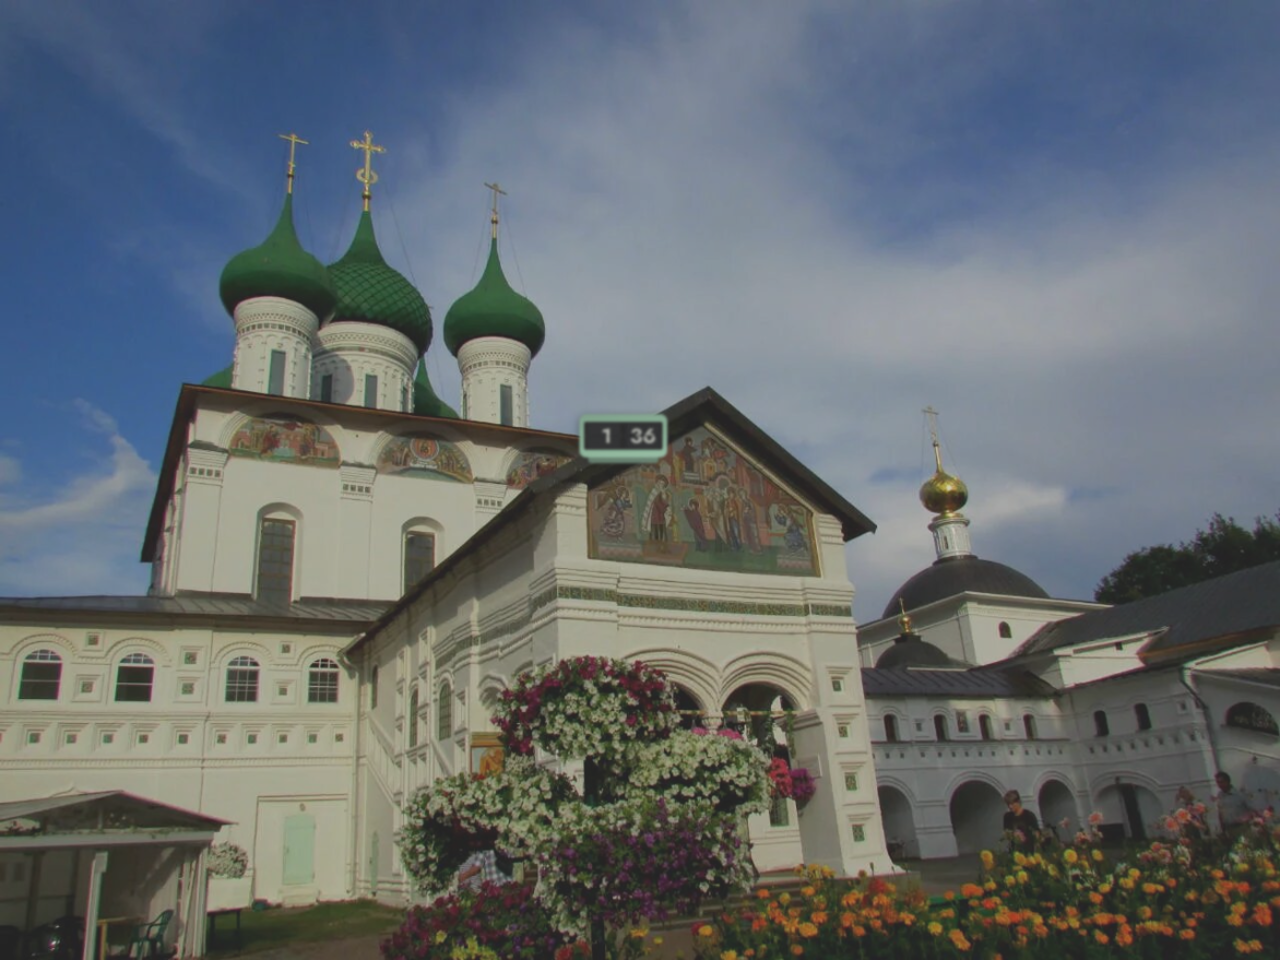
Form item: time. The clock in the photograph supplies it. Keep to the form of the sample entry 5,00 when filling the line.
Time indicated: 1,36
